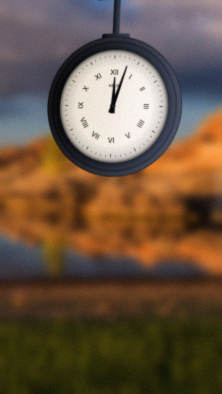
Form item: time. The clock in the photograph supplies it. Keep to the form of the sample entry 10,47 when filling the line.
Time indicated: 12,03
